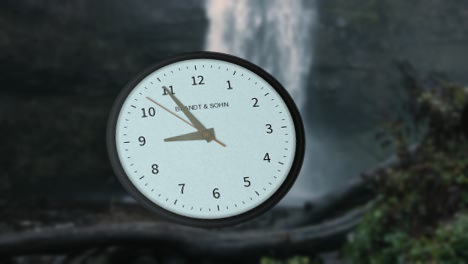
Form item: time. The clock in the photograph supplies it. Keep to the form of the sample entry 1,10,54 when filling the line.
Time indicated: 8,54,52
